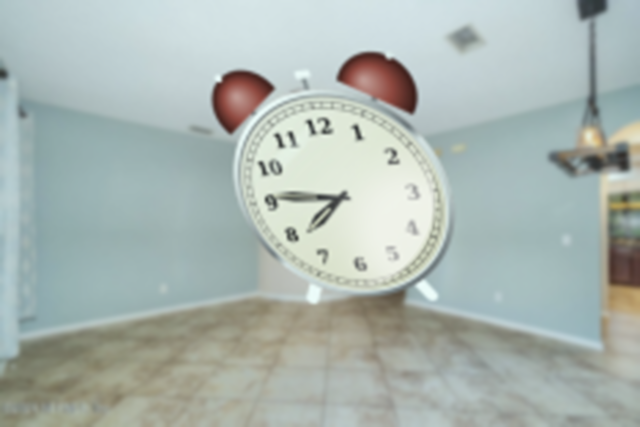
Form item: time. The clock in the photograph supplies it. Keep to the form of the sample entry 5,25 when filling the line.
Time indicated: 7,46
